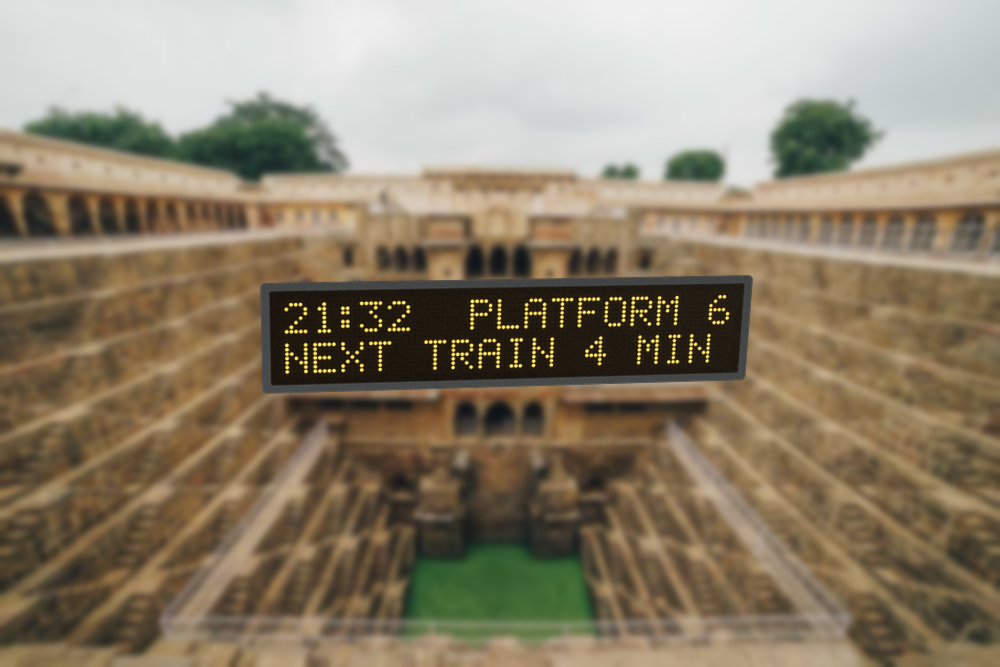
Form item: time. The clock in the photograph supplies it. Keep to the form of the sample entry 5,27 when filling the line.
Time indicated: 21,32
